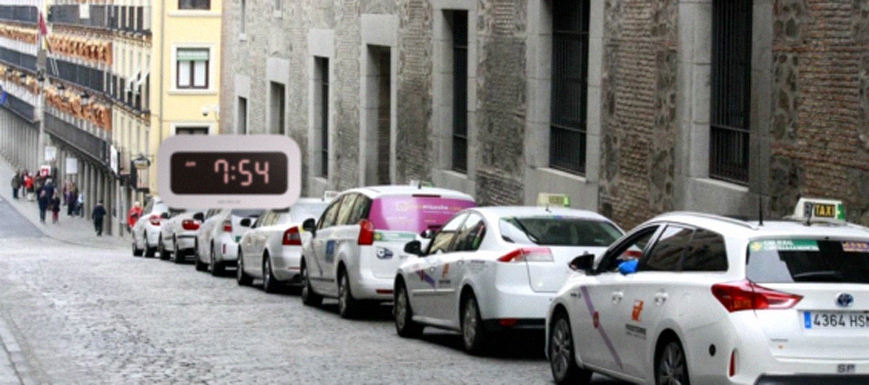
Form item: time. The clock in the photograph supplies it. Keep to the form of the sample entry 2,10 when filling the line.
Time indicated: 7,54
